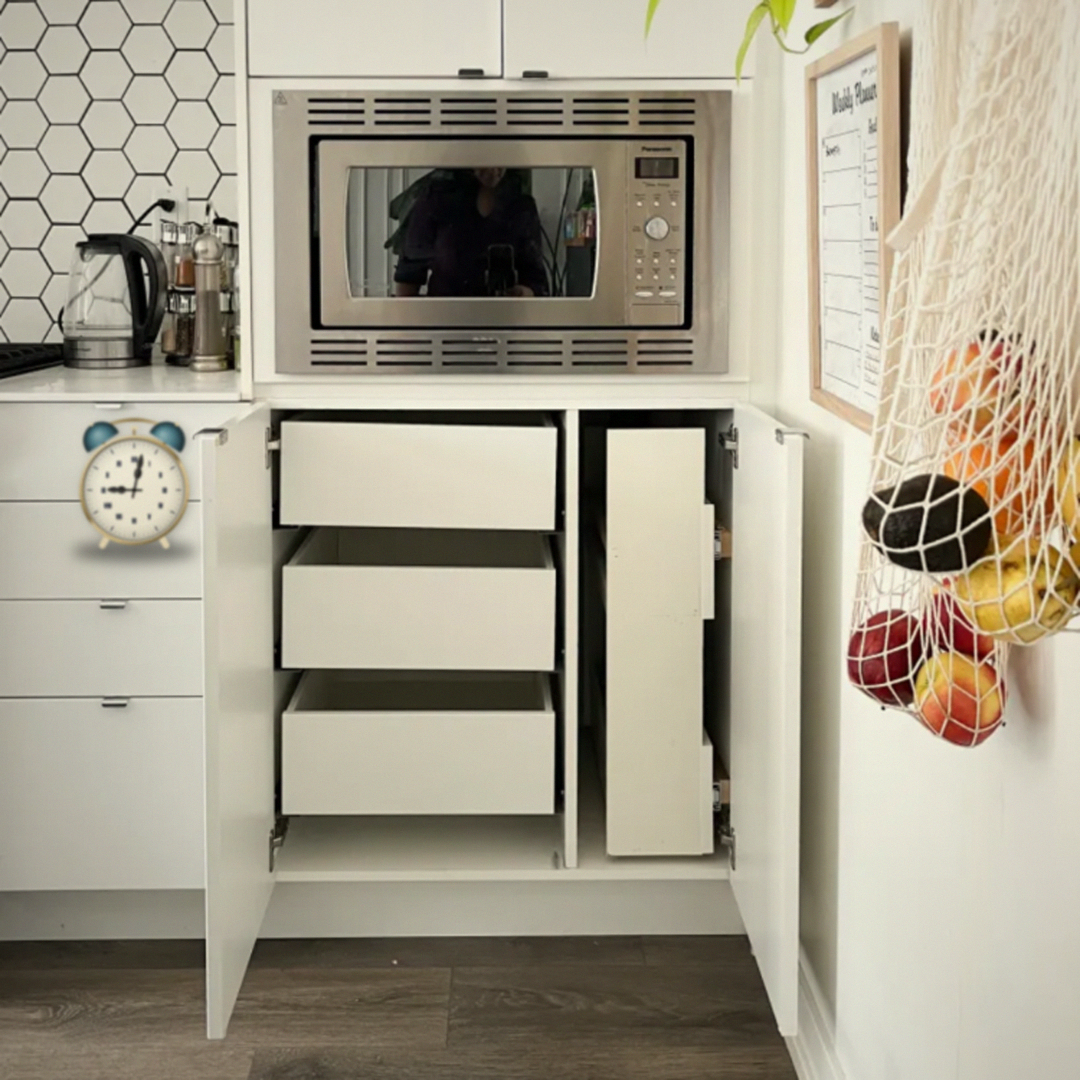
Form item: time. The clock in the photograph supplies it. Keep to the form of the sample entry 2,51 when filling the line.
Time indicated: 9,02
